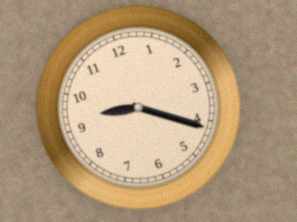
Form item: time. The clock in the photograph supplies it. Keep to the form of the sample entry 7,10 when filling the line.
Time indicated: 9,21
